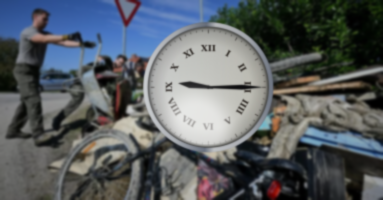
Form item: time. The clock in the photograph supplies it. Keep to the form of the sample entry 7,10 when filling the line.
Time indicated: 9,15
